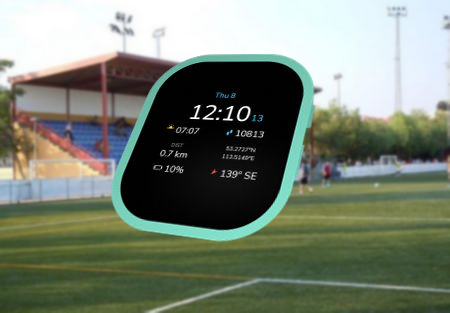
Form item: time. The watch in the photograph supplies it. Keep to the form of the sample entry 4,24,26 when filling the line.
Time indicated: 12,10,13
